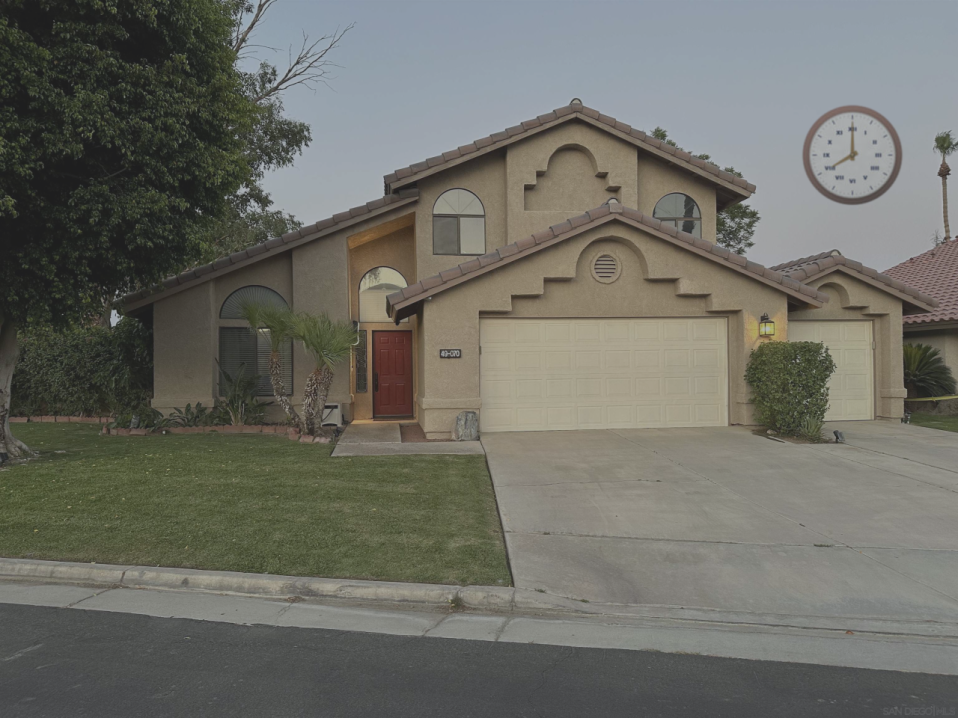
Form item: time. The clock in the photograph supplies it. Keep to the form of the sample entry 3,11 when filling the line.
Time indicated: 8,00
